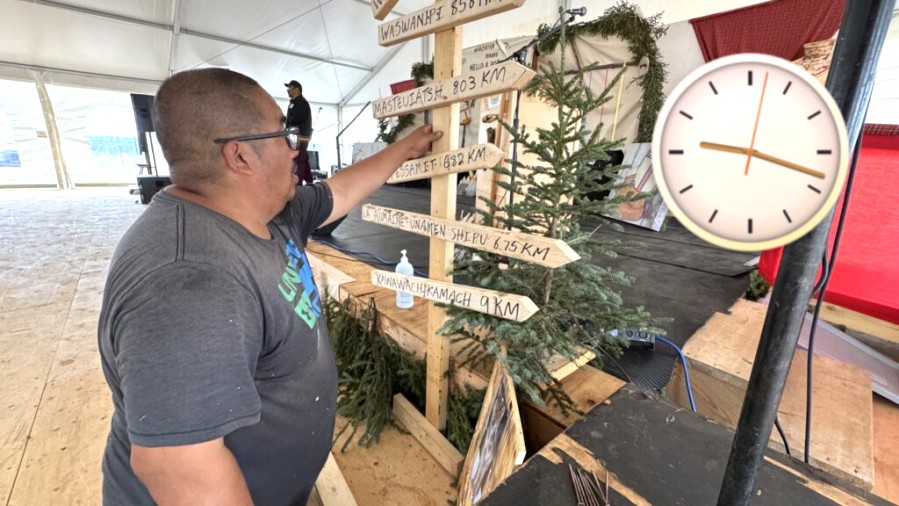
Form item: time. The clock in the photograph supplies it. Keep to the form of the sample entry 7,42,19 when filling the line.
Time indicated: 9,18,02
